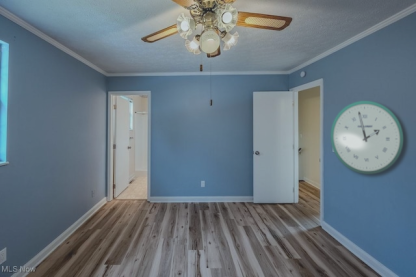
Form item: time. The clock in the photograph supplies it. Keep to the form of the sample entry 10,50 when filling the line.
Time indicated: 1,58
